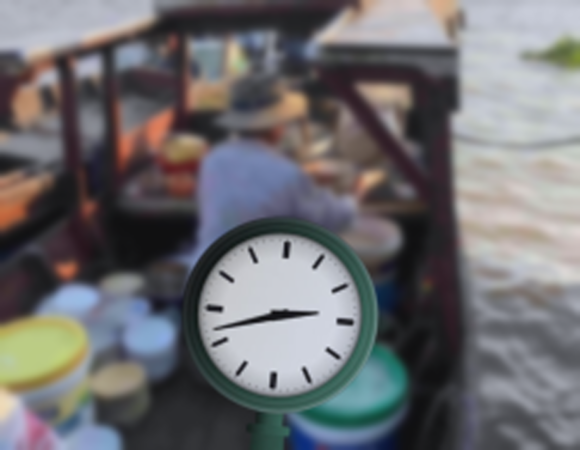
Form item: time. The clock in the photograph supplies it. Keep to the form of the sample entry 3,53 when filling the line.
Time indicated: 2,42
